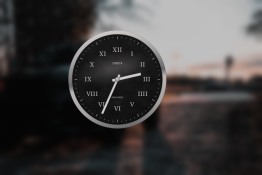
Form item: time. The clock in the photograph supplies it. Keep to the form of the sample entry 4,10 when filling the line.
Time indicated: 2,34
